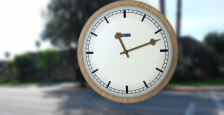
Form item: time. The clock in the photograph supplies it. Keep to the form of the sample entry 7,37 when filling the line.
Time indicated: 11,12
